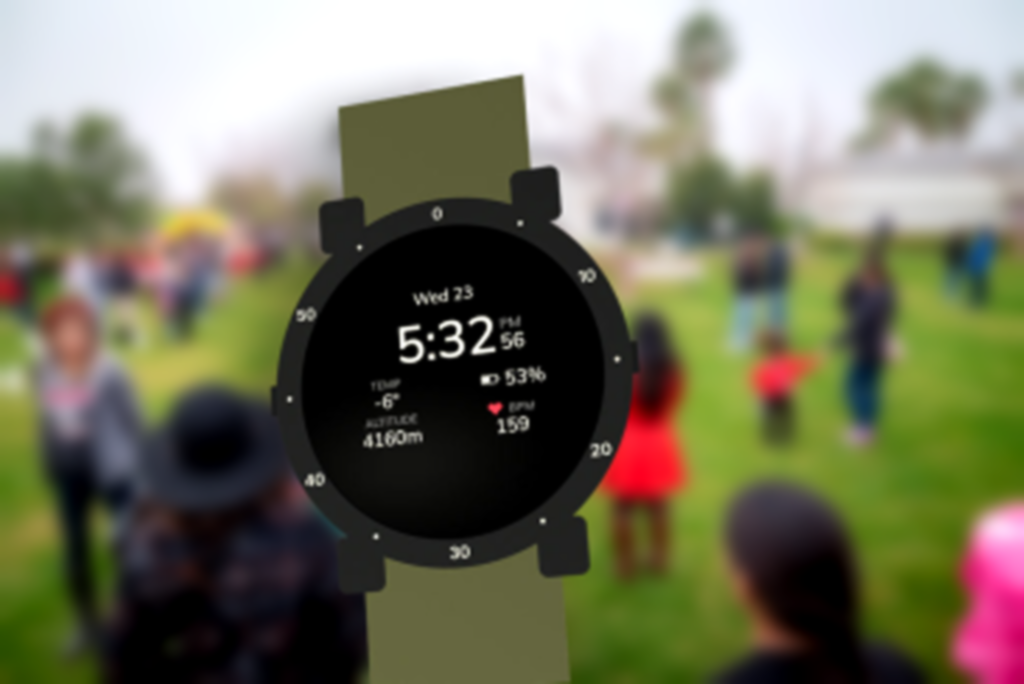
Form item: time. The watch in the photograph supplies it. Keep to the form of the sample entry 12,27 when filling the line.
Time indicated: 5,32
